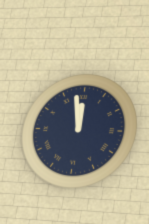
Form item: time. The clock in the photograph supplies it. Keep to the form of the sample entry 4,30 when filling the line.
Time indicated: 11,58
